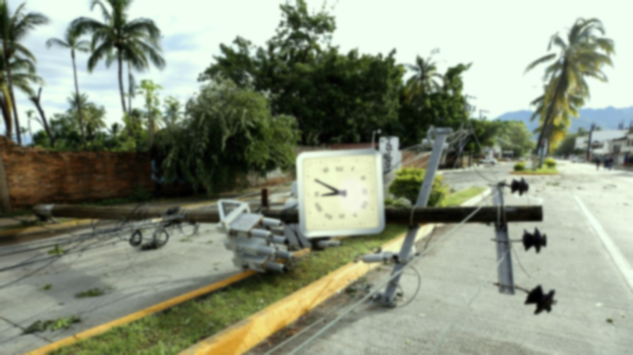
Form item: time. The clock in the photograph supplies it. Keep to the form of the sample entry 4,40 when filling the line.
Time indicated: 8,50
